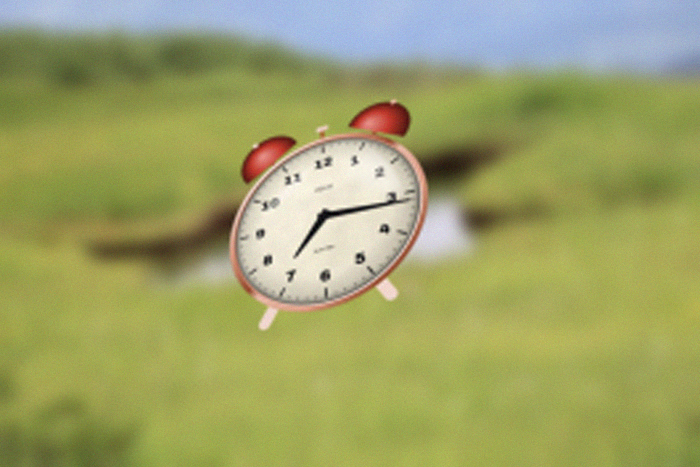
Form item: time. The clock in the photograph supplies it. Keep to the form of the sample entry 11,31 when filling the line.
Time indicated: 7,16
